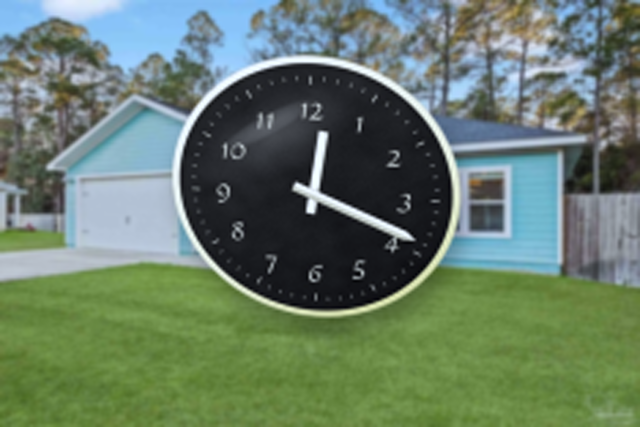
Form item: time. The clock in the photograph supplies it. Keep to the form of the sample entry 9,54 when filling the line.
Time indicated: 12,19
